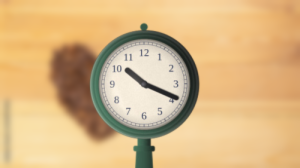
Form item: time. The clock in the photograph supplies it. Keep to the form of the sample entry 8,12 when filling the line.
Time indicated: 10,19
